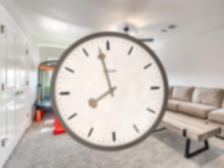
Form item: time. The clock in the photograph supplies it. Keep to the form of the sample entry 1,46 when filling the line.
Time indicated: 7,58
